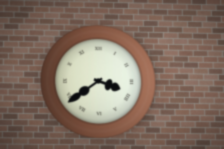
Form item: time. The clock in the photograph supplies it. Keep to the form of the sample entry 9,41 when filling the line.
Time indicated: 3,39
